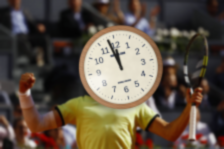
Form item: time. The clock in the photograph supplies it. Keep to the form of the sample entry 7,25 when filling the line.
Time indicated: 11,58
